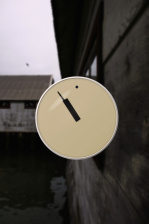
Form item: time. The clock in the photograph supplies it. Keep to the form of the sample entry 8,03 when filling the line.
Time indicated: 10,54
